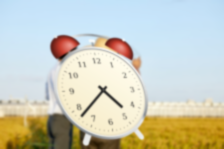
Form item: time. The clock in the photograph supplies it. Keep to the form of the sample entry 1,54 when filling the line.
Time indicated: 4,38
